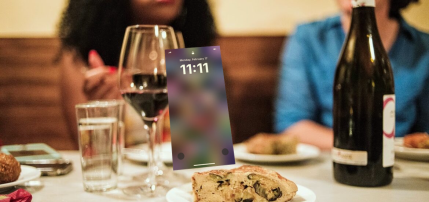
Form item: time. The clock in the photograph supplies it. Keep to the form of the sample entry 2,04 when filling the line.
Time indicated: 11,11
